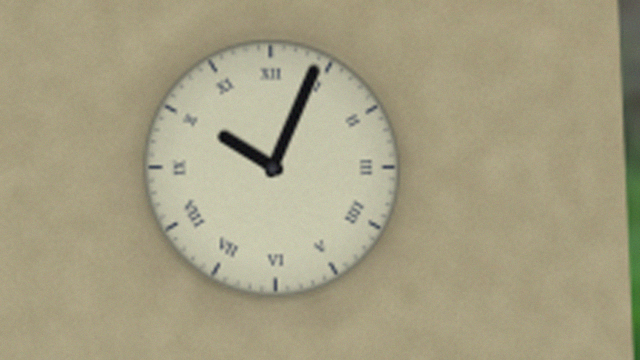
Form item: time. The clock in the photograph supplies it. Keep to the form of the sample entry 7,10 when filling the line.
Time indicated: 10,04
